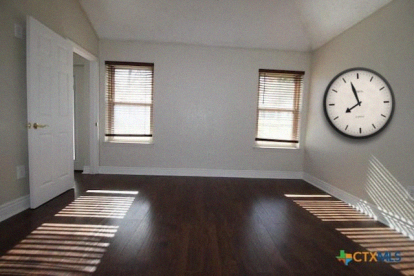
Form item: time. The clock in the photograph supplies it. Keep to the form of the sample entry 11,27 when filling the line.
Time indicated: 7,57
